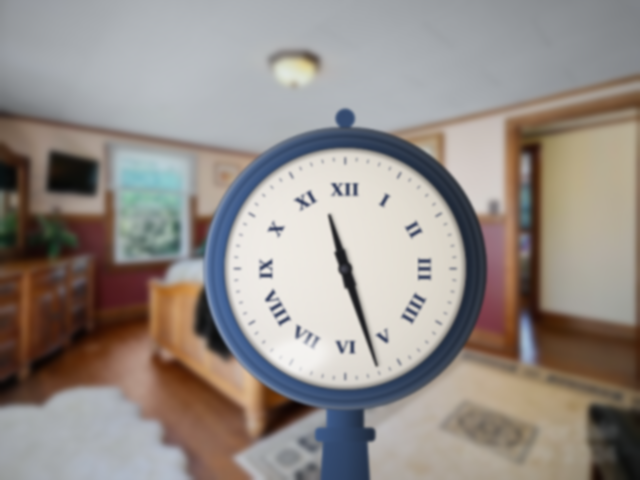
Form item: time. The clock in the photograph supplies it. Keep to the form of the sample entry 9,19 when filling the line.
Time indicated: 11,27
